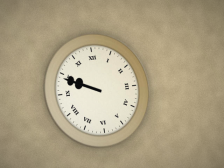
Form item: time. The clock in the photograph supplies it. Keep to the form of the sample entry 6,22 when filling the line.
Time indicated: 9,49
